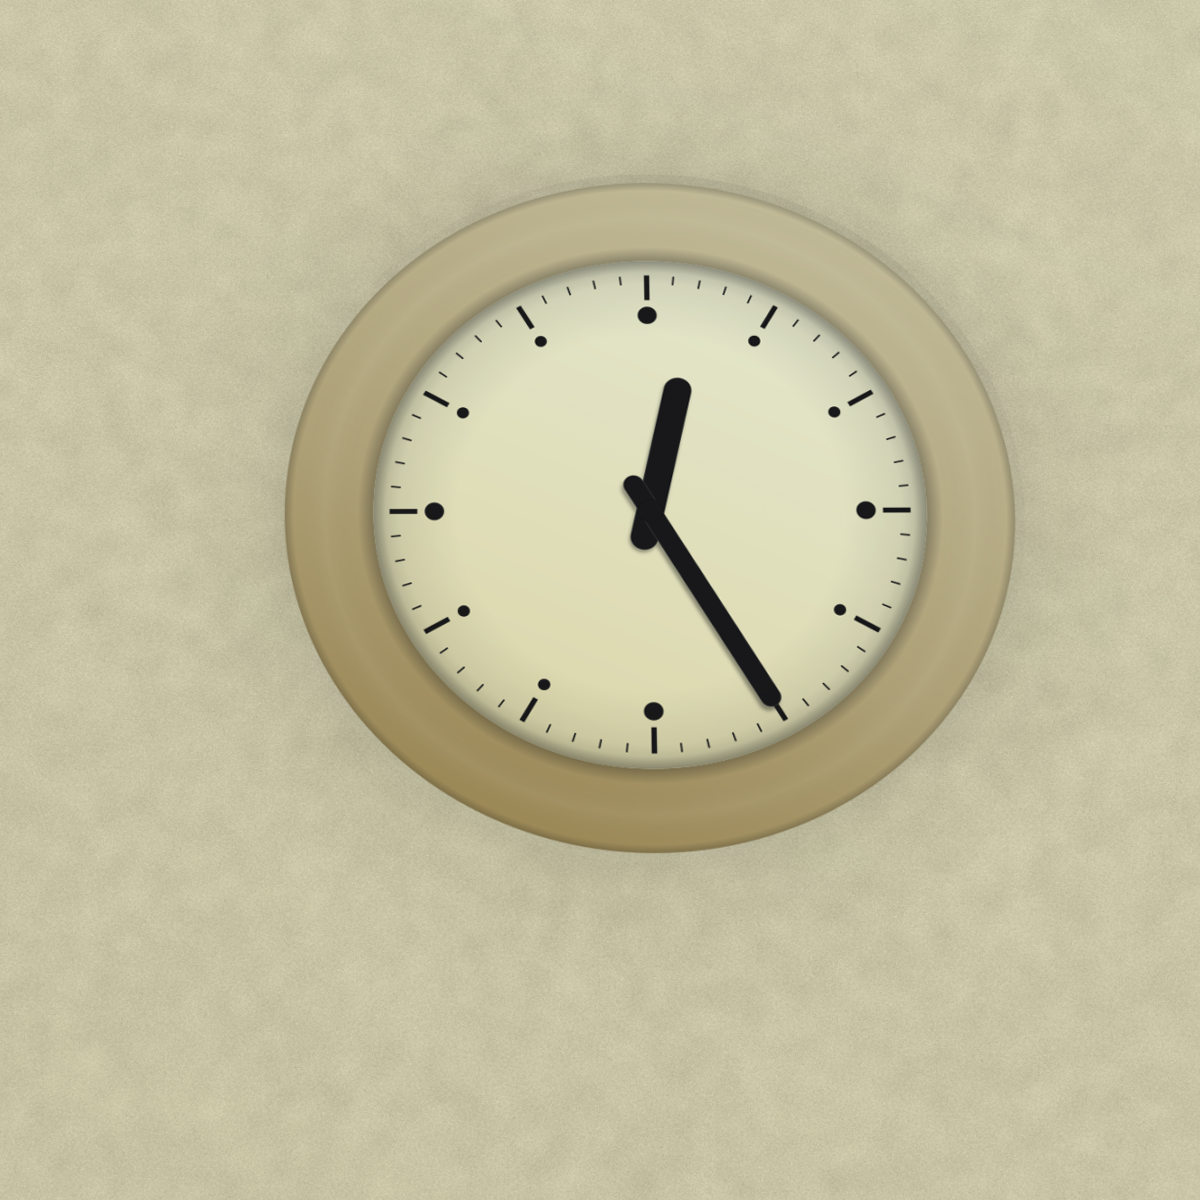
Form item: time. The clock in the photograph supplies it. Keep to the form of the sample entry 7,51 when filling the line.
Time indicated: 12,25
